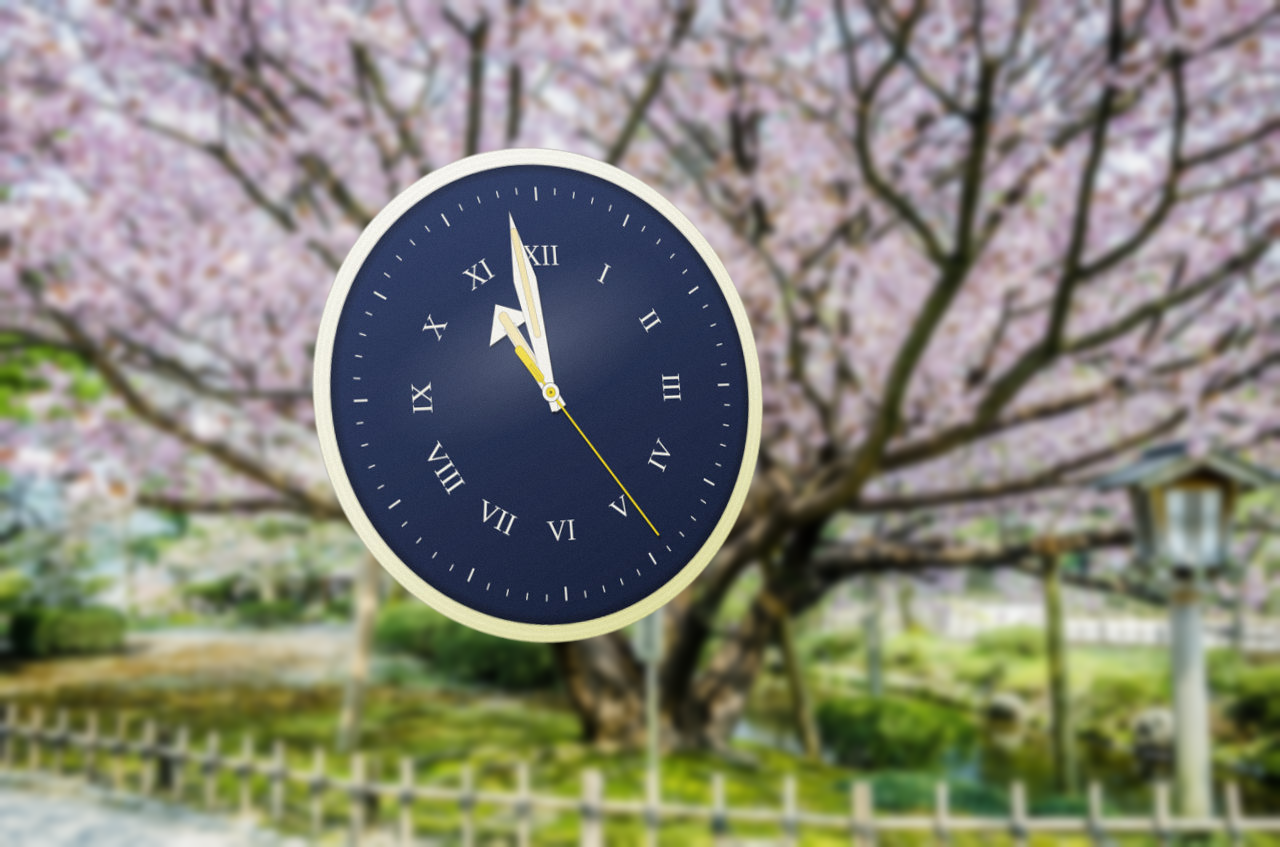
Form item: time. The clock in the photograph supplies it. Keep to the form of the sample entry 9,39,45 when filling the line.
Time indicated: 10,58,24
